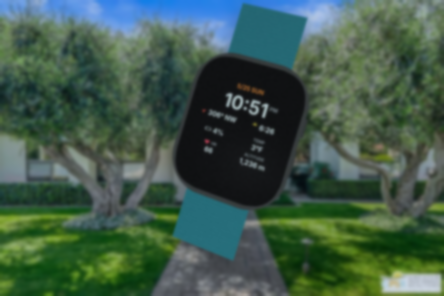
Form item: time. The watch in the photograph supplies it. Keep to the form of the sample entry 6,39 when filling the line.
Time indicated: 10,51
